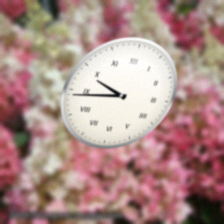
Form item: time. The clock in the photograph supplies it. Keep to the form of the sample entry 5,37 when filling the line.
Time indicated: 9,44
